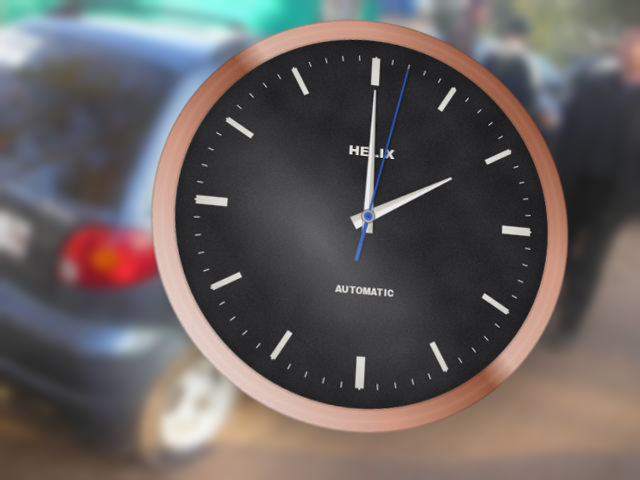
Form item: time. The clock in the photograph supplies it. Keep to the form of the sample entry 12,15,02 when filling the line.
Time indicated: 2,00,02
